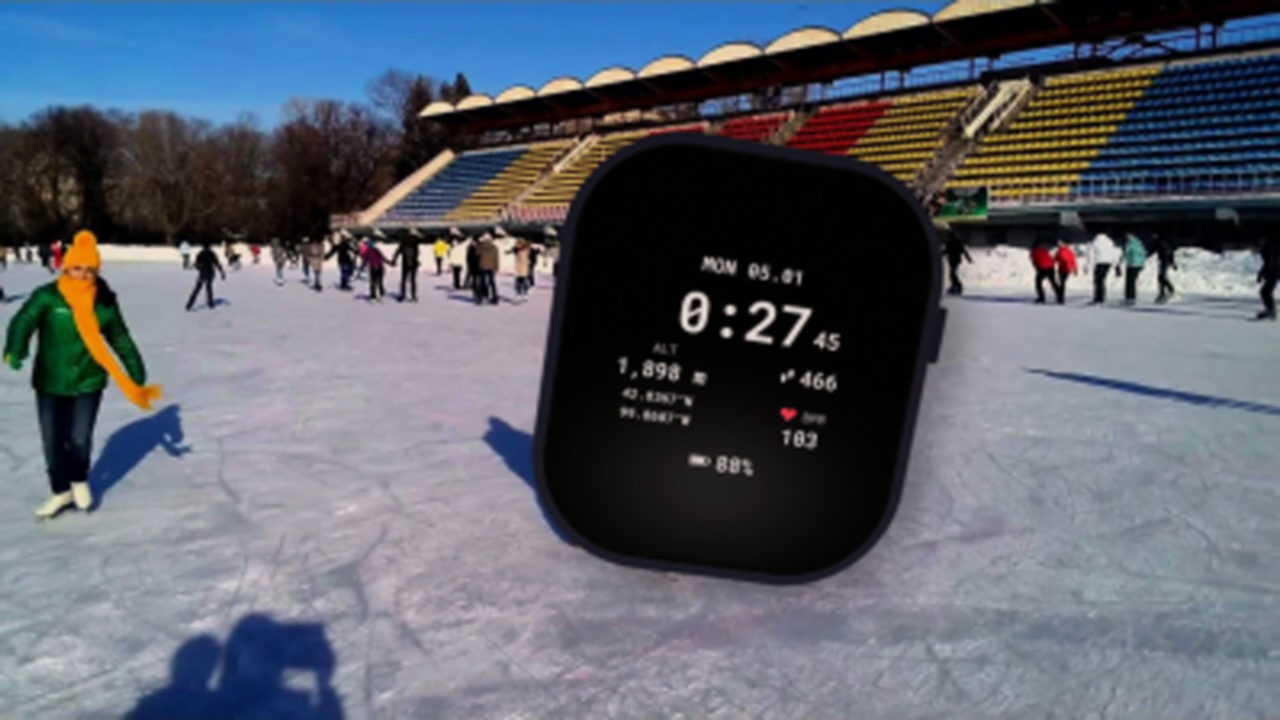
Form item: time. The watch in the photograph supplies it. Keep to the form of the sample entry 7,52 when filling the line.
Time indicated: 0,27
